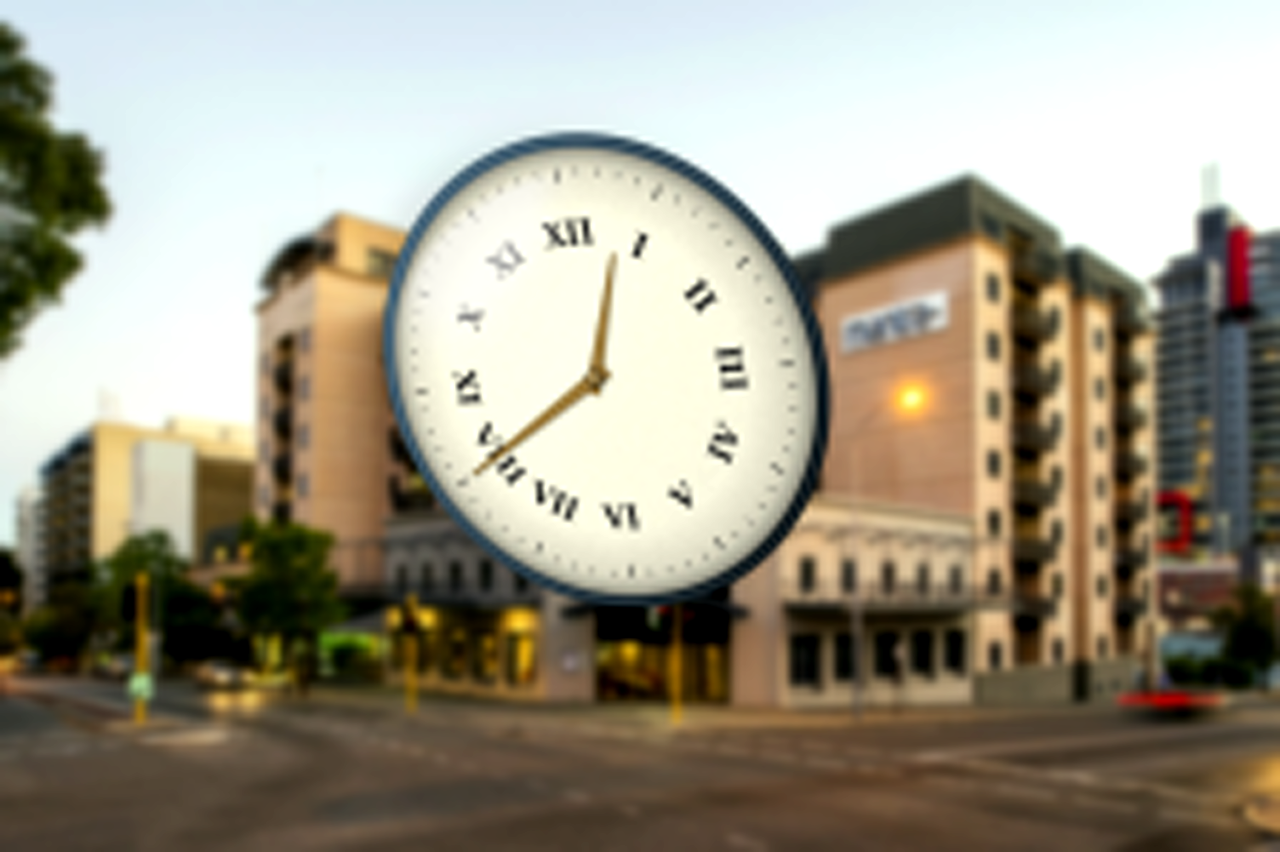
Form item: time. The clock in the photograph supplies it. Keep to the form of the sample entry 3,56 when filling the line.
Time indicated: 12,40
